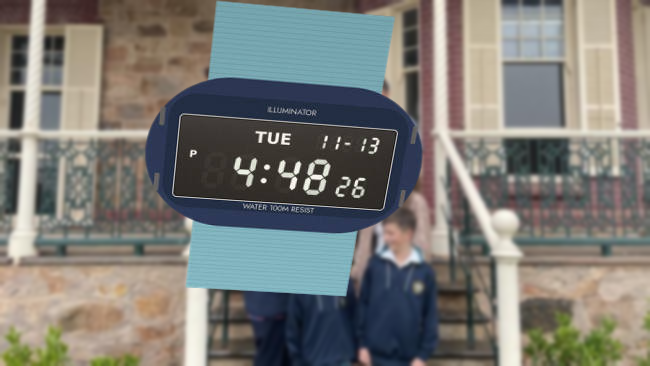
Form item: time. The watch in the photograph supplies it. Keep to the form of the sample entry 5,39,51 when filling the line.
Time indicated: 4,48,26
